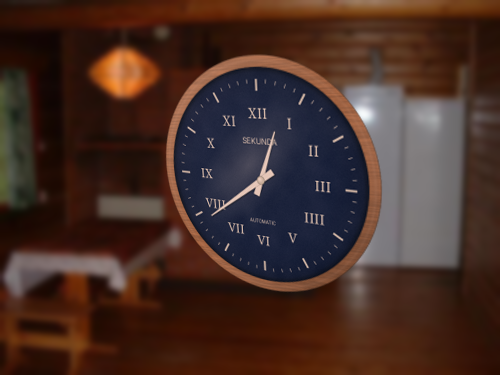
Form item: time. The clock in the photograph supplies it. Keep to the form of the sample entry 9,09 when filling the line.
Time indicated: 12,39
